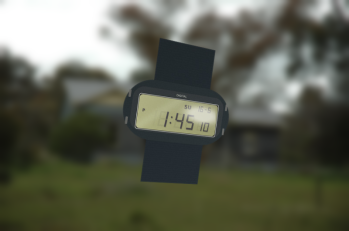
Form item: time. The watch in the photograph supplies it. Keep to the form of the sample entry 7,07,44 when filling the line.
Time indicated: 1,45,10
